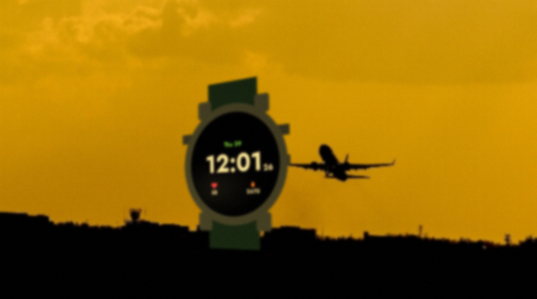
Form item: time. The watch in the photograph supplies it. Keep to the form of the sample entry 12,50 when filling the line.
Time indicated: 12,01
